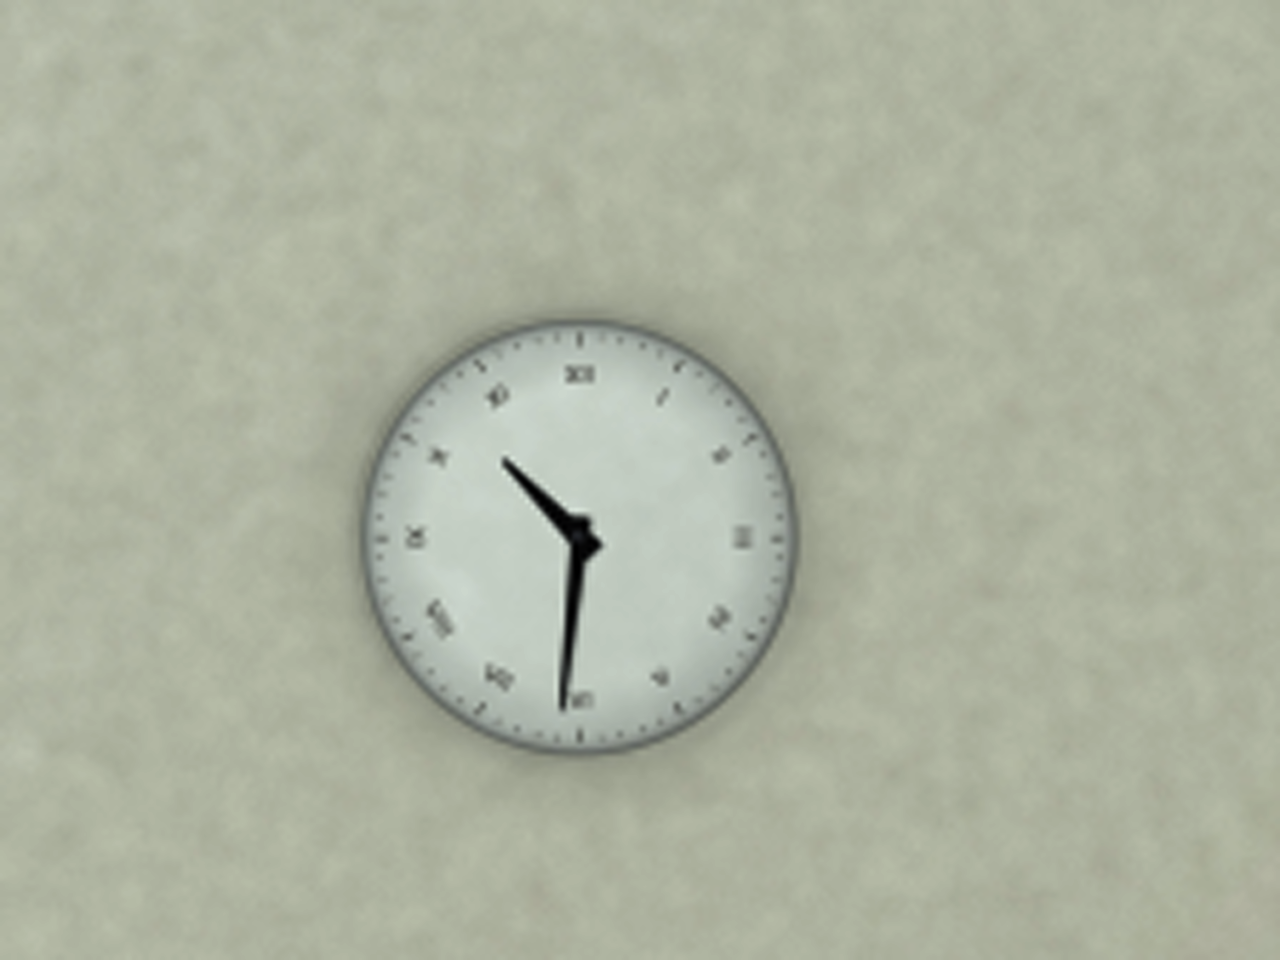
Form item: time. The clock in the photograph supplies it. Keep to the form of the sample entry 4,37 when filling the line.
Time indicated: 10,31
